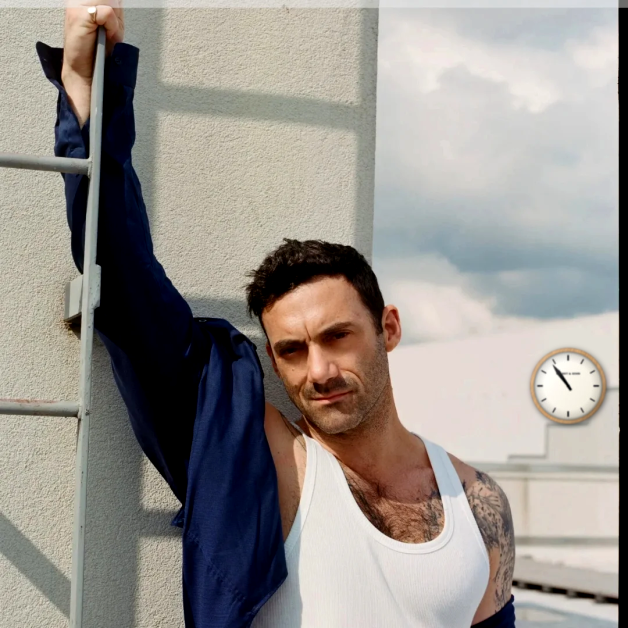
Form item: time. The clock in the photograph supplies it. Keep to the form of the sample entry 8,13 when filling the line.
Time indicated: 10,54
